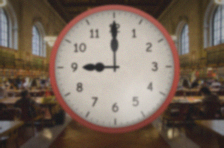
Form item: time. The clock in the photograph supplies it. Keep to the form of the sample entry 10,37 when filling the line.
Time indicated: 9,00
